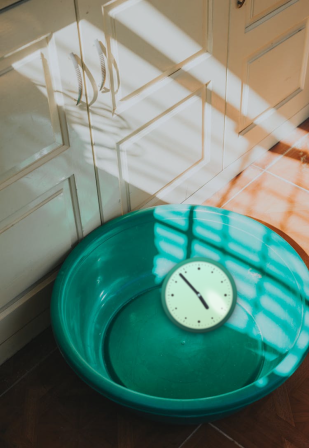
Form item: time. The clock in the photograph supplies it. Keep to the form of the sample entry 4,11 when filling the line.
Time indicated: 4,53
